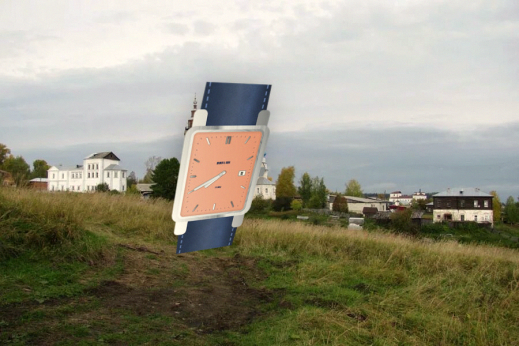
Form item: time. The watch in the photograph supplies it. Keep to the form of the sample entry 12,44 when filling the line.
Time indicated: 7,40
